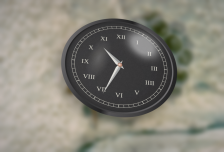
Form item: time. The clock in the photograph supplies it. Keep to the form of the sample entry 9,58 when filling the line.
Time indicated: 10,34
